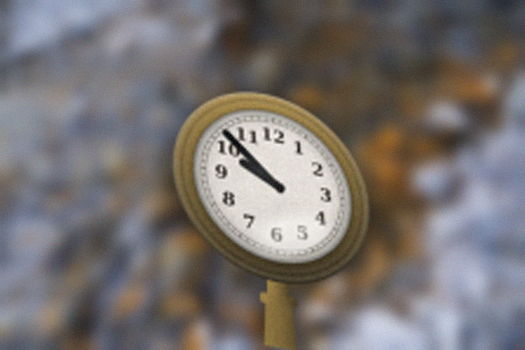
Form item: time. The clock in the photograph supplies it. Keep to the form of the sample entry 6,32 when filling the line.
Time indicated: 9,52
